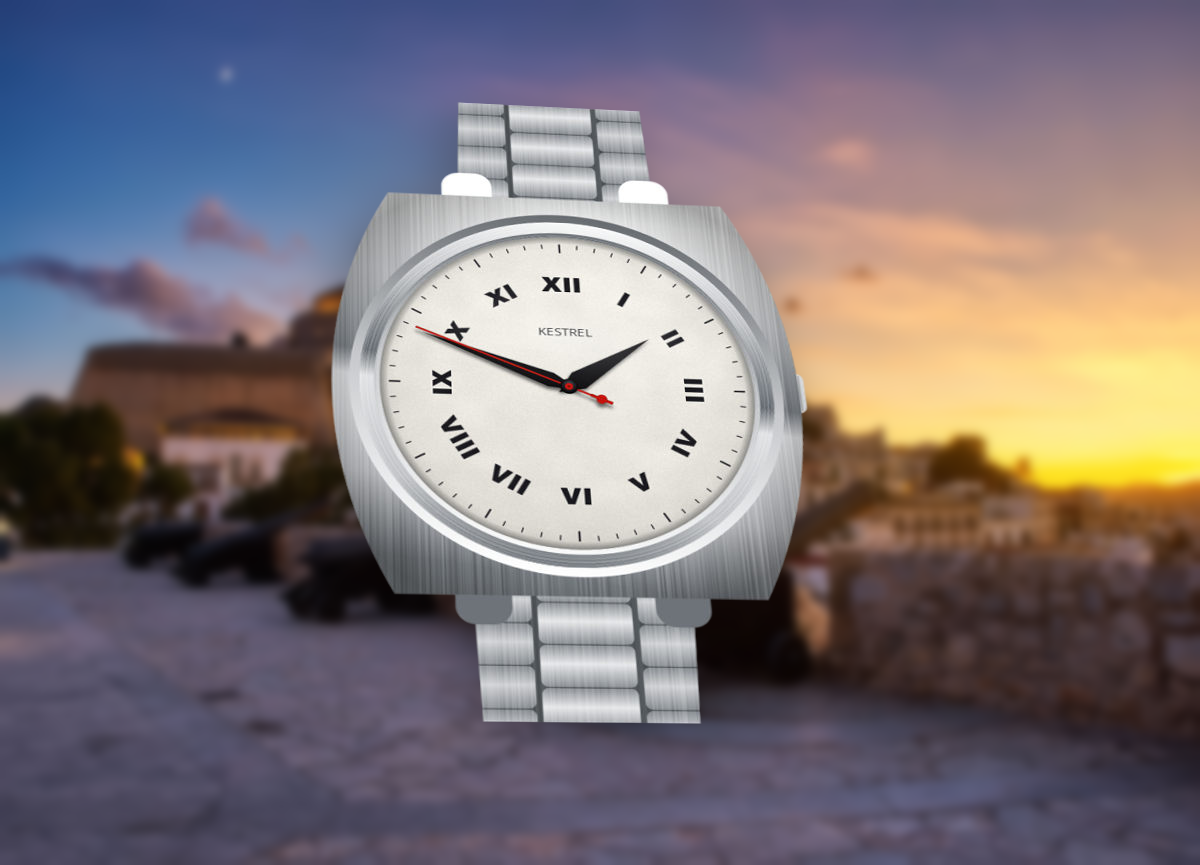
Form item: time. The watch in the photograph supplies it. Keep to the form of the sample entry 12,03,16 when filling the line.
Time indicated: 1,48,49
